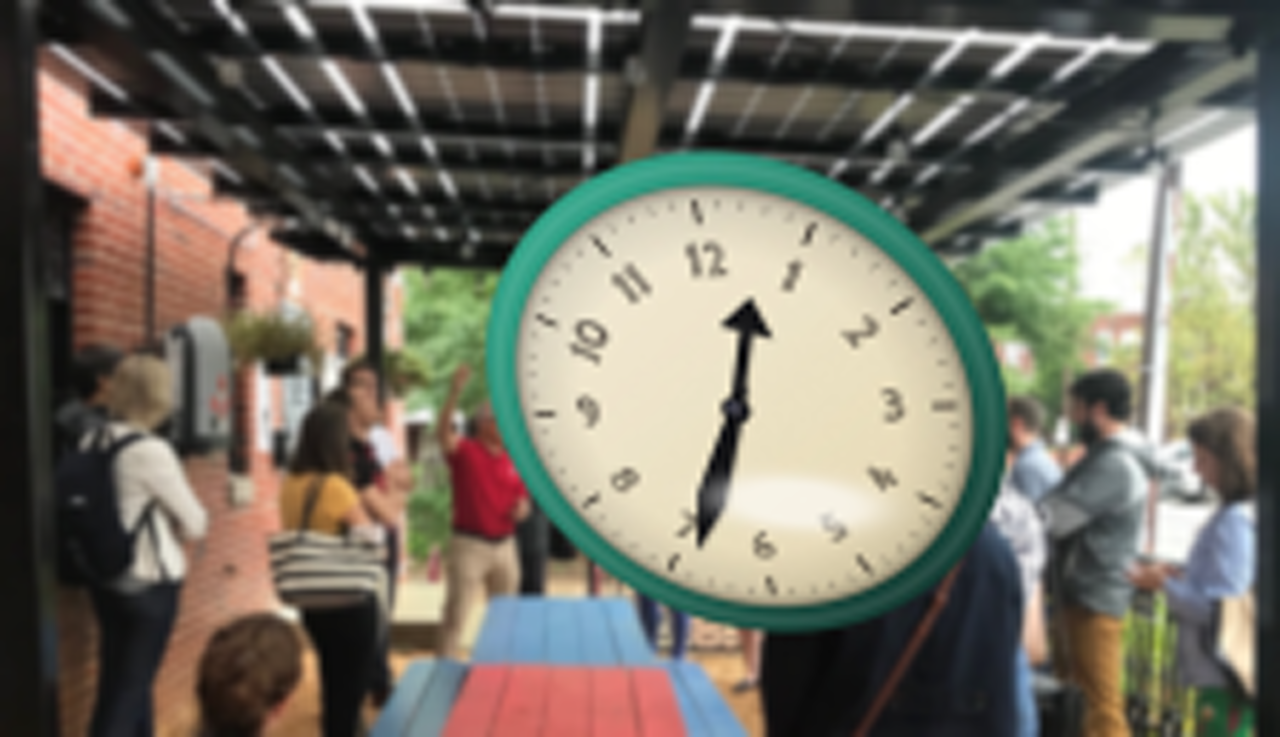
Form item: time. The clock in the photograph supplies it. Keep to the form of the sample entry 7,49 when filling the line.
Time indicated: 12,34
